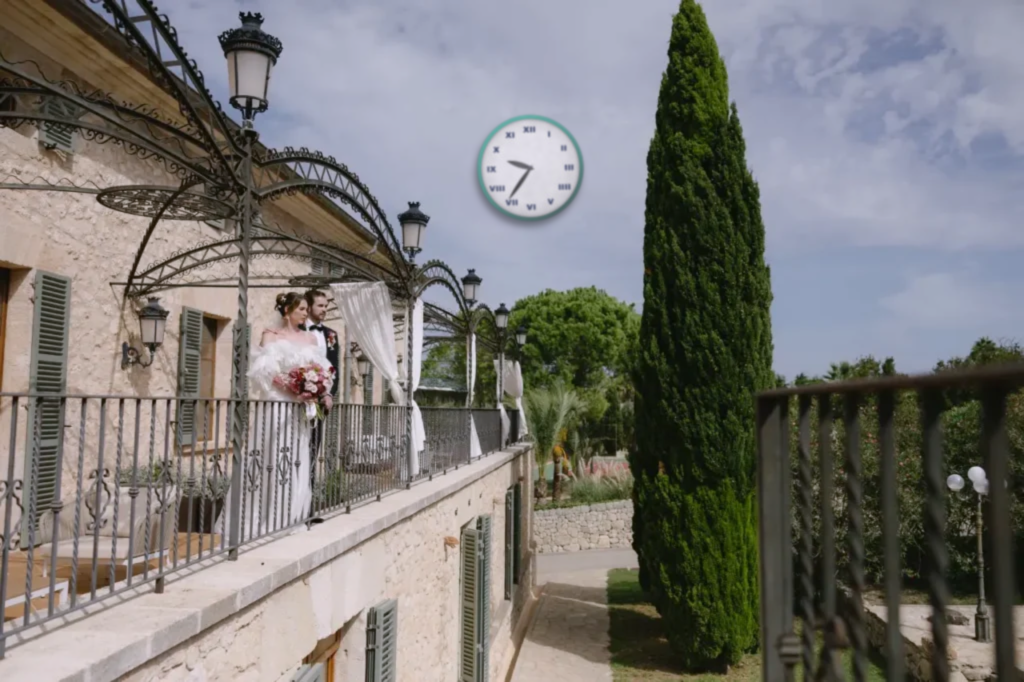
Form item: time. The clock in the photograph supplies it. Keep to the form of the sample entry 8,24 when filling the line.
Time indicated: 9,36
